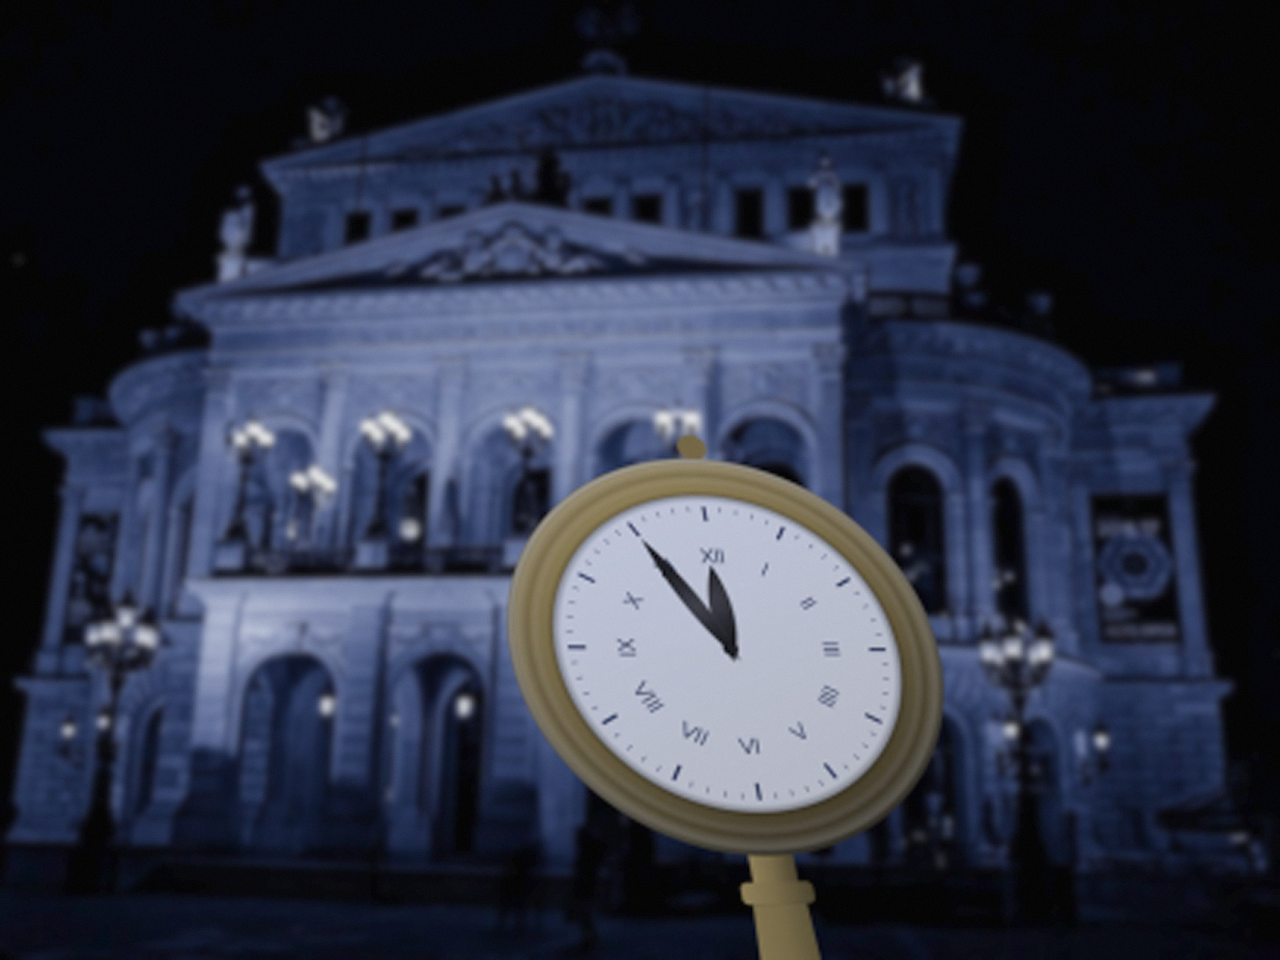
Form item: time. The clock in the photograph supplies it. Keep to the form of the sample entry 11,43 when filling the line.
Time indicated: 11,55
